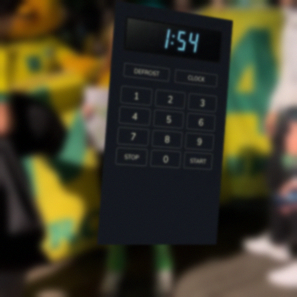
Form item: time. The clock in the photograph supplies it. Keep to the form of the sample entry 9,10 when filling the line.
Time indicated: 1,54
